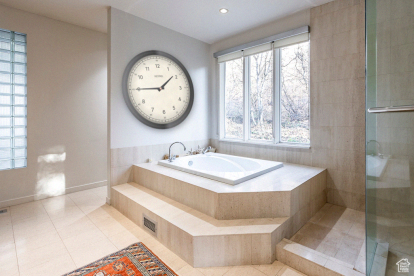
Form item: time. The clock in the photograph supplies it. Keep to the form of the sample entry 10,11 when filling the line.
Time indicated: 1,45
